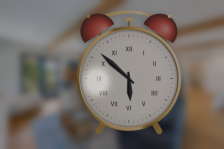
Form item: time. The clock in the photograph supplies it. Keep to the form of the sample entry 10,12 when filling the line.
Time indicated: 5,52
